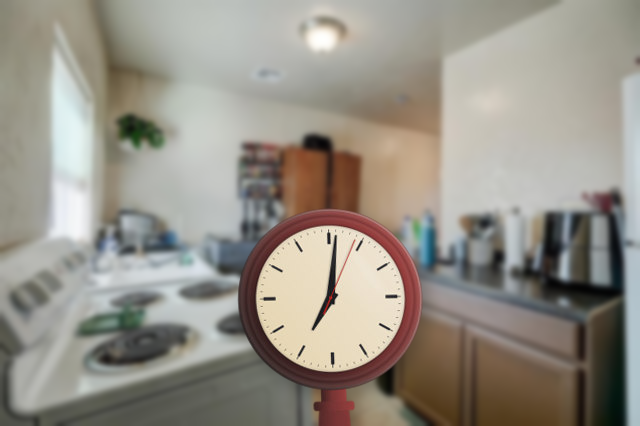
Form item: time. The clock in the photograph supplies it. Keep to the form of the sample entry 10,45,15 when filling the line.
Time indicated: 7,01,04
